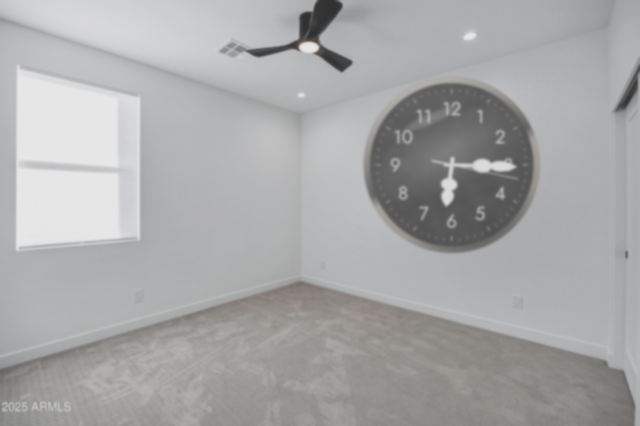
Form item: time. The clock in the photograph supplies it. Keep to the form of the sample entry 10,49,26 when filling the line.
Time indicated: 6,15,17
